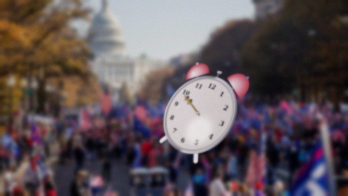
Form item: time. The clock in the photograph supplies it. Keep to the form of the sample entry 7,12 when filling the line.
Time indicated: 9,49
